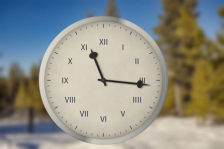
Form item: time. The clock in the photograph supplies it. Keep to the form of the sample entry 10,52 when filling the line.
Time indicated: 11,16
